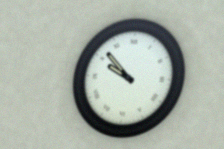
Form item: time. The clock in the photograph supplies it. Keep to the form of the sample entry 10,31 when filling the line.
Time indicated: 9,52
